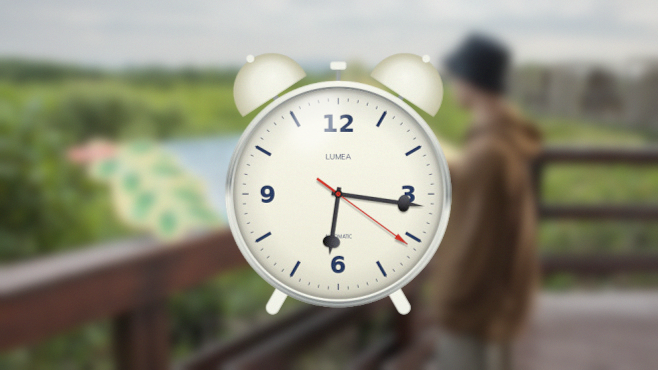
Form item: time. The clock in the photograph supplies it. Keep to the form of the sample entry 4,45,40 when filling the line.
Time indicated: 6,16,21
